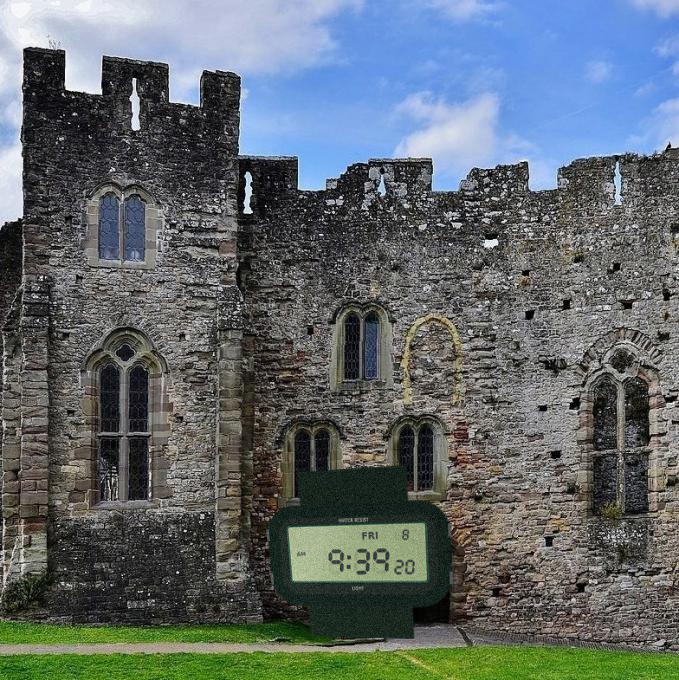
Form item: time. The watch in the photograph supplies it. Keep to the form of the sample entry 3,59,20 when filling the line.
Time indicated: 9,39,20
